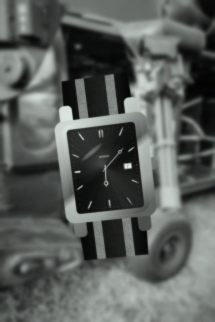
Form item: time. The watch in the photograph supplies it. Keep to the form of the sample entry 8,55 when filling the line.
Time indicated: 6,08
